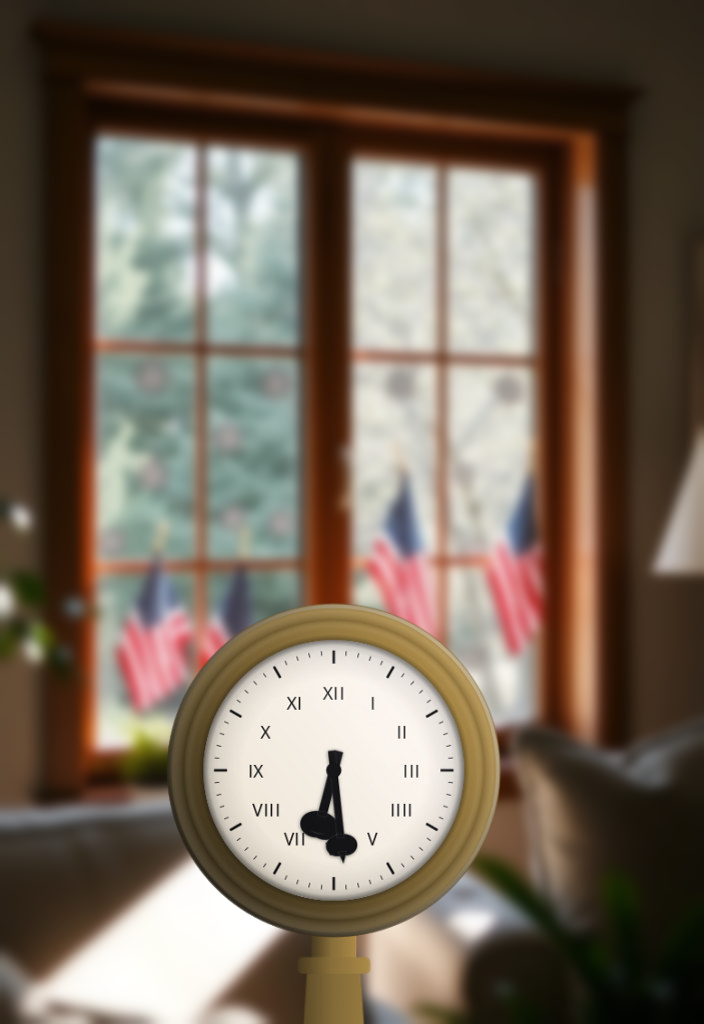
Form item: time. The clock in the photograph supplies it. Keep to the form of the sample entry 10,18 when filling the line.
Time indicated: 6,29
